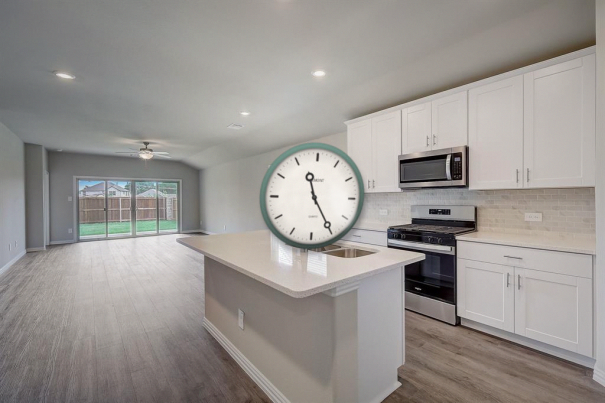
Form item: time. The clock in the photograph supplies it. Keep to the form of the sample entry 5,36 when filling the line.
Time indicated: 11,25
